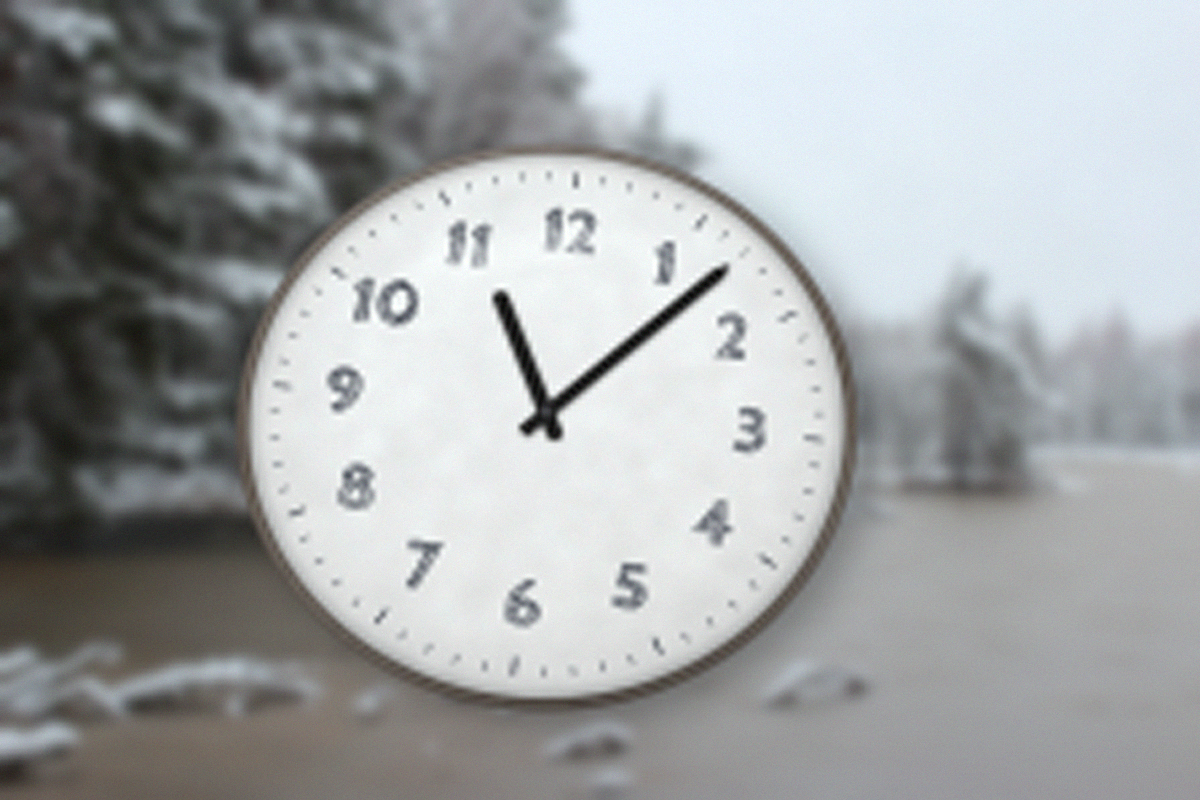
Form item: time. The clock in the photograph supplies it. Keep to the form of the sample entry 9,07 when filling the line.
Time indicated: 11,07
